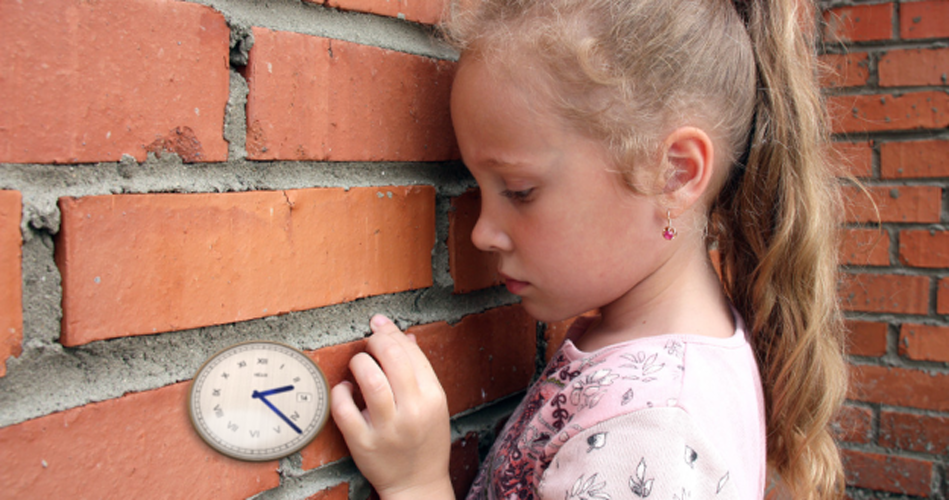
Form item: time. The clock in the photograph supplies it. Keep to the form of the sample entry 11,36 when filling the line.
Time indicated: 2,22
